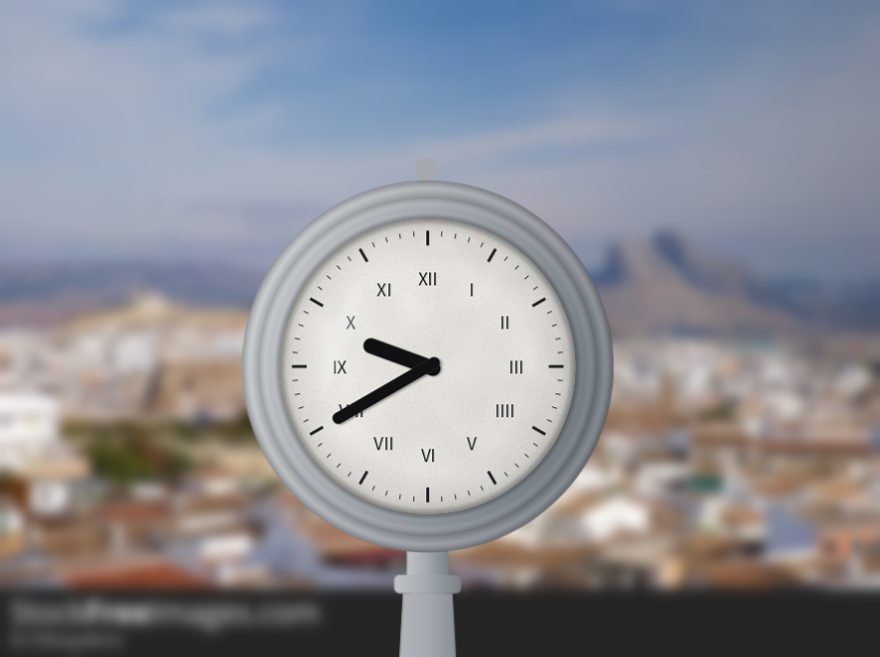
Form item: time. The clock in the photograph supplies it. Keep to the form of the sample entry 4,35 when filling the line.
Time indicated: 9,40
